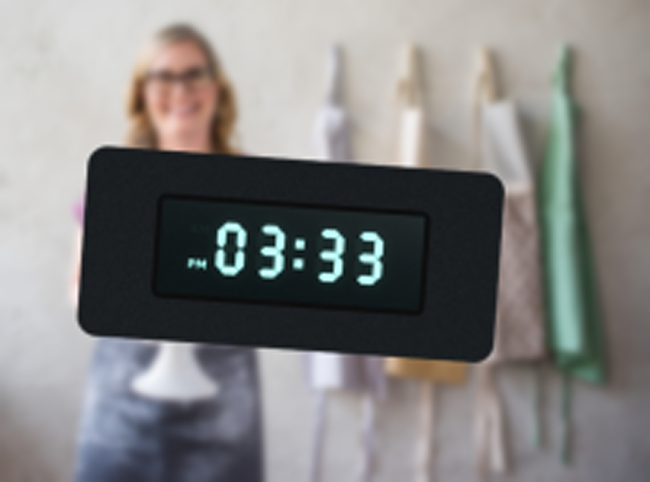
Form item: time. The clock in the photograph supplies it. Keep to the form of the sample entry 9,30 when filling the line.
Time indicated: 3,33
